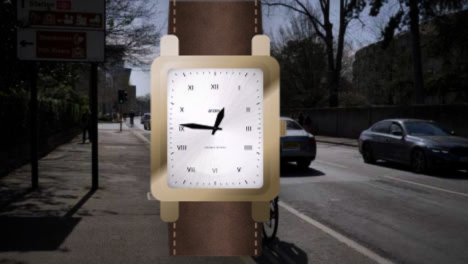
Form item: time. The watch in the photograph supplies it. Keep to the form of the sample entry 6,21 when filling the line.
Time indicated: 12,46
